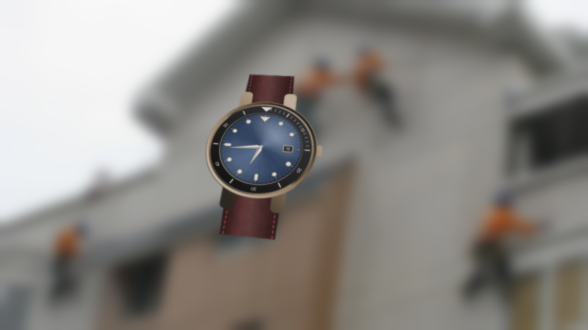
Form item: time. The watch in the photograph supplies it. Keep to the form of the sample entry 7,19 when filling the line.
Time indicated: 6,44
